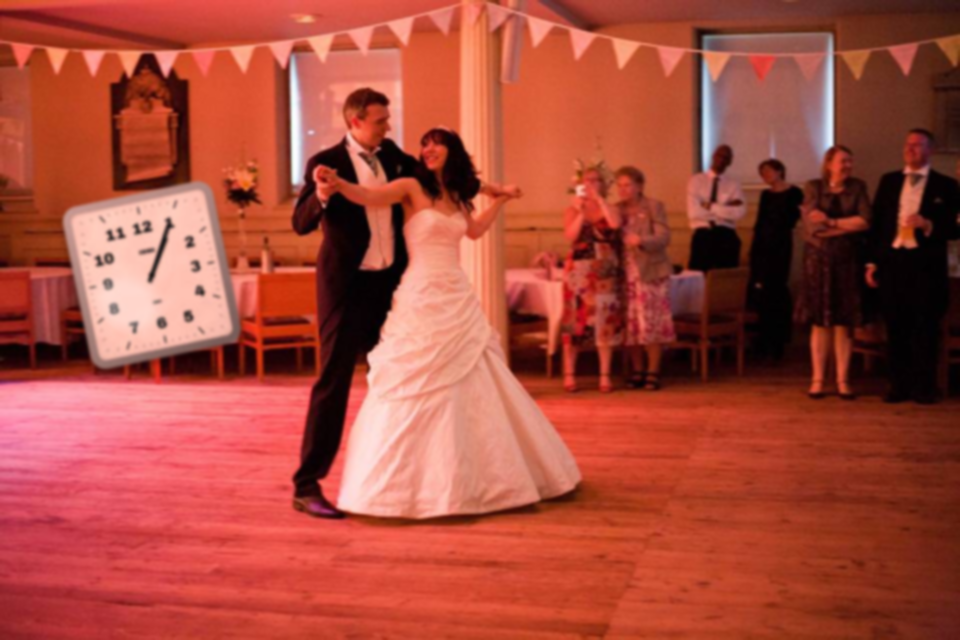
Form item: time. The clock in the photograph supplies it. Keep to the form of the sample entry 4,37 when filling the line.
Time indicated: 1,05
